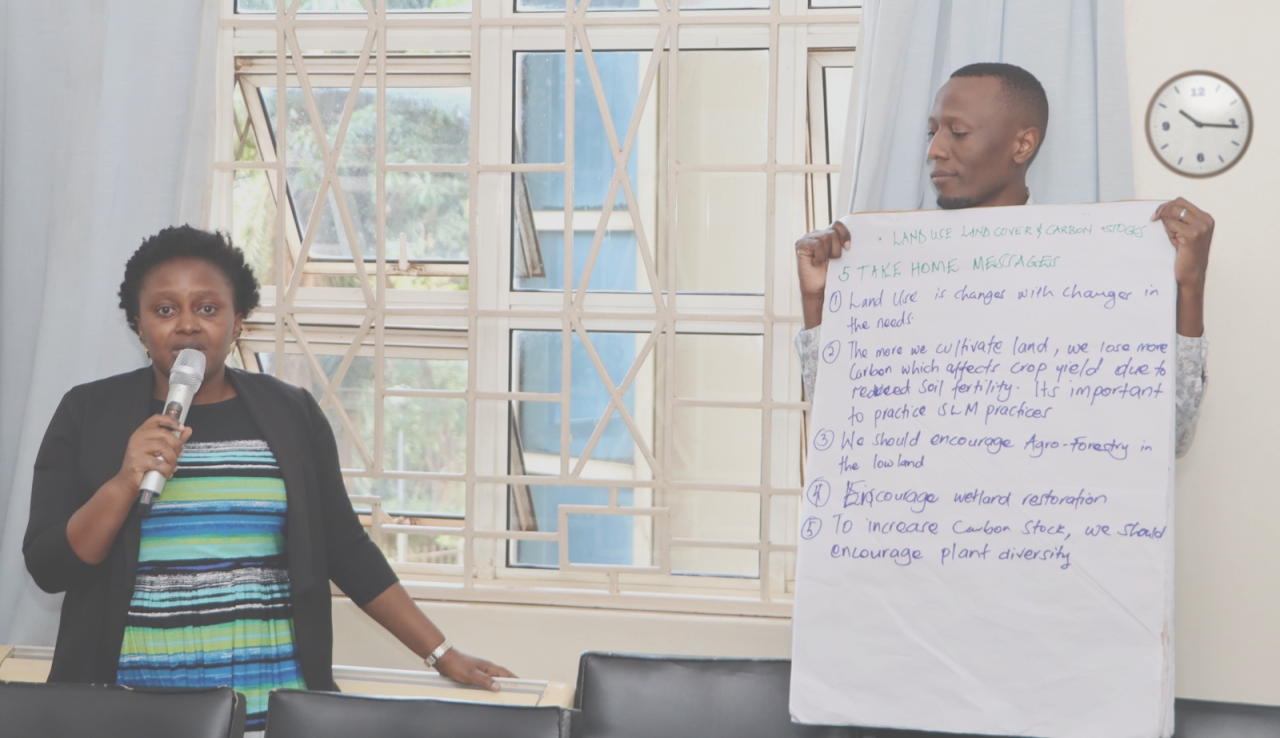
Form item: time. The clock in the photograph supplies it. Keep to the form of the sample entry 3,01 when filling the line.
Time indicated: 10,16
